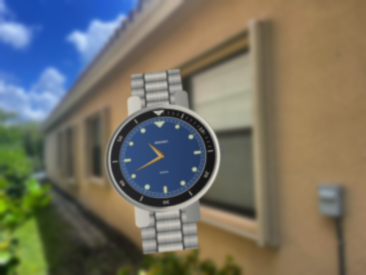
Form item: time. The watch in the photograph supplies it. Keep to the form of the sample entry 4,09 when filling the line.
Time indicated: 10,41
